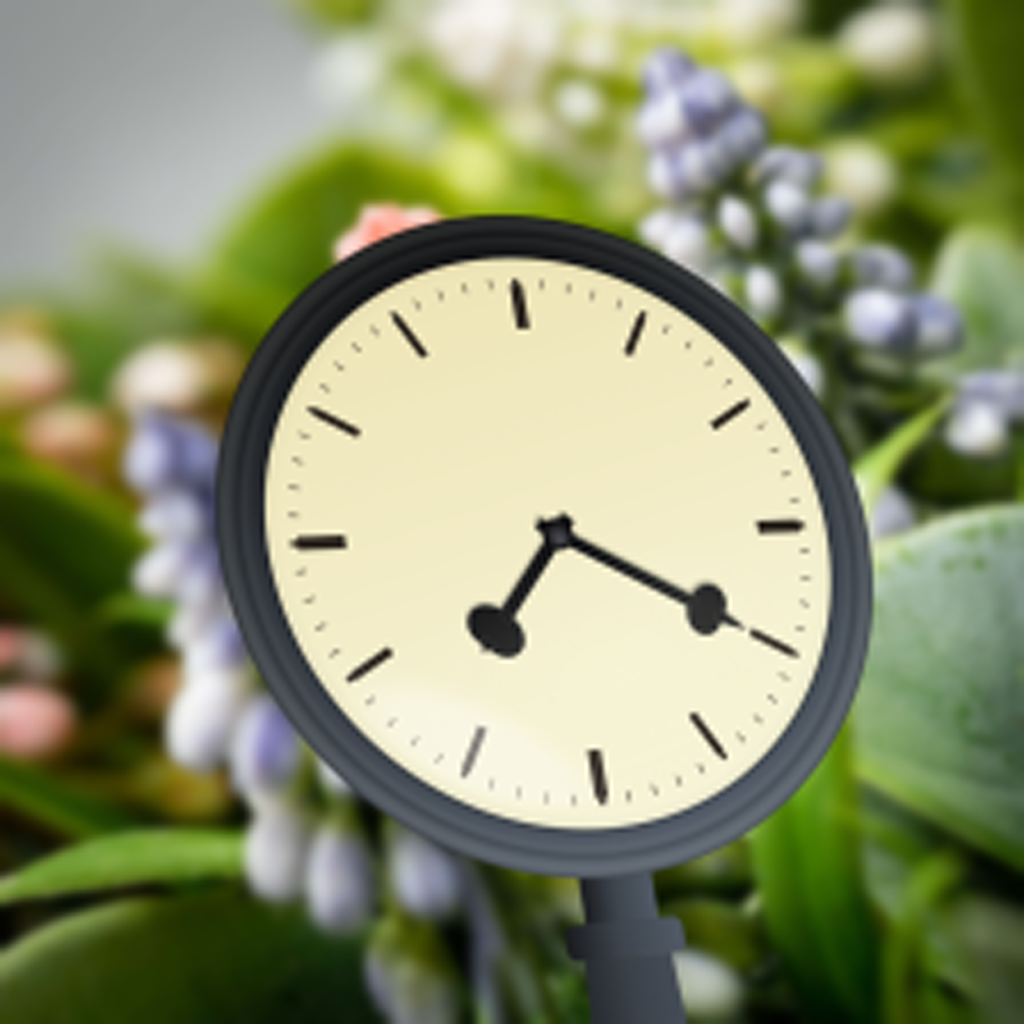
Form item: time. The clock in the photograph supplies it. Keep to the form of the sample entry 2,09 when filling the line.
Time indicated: 7,20
